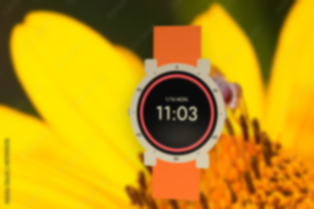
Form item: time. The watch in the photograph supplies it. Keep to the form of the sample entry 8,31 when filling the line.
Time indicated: 11,03
